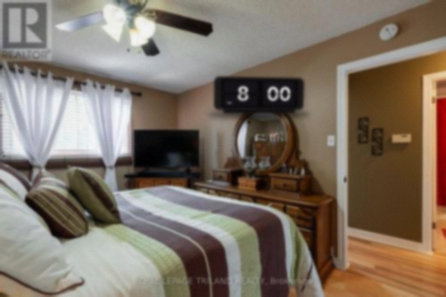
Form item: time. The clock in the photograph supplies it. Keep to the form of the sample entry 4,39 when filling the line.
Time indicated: 8,00
